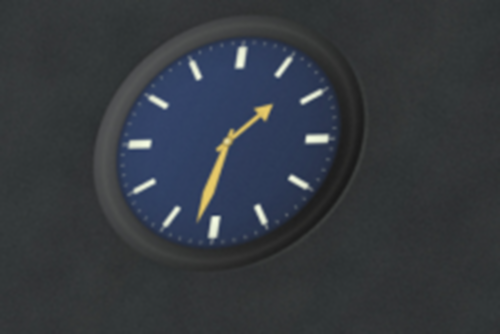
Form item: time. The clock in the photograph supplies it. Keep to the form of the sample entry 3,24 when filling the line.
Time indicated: 1,32
